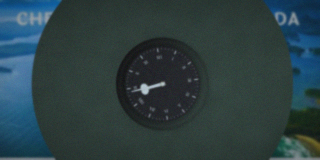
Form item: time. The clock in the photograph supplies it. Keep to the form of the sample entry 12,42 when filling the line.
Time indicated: 8,44
